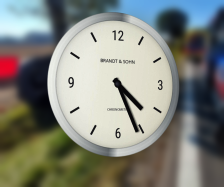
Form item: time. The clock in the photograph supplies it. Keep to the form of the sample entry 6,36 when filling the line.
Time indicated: 4,26
